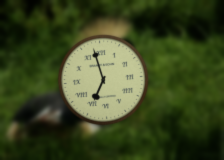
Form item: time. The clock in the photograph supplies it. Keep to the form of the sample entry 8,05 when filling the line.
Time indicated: 6,58
